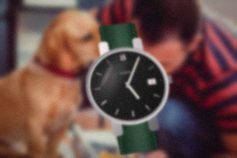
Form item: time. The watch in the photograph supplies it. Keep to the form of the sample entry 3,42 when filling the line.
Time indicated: 5,05
